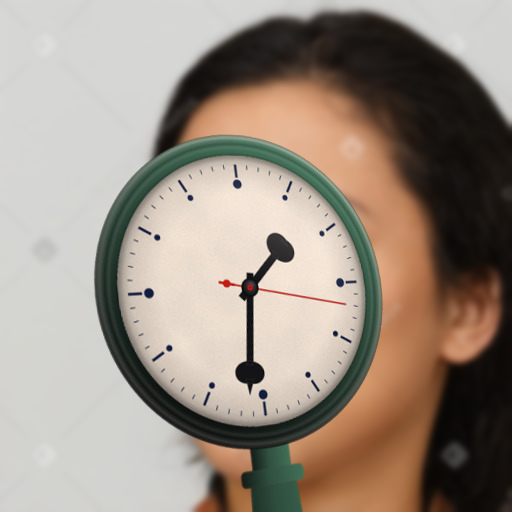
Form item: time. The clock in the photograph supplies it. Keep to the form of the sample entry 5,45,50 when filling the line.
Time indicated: 1,31,17
